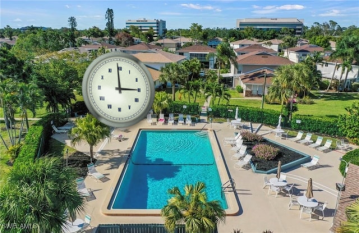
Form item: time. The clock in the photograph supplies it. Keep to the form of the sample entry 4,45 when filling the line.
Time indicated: 2,59
